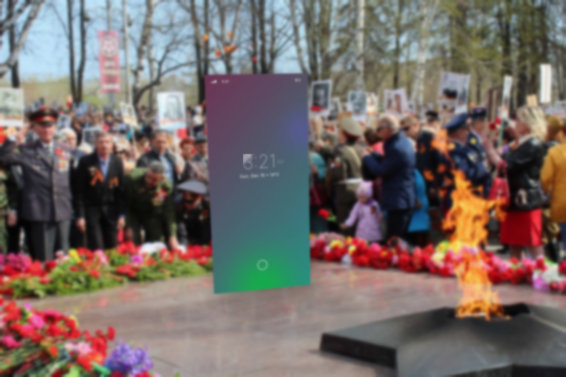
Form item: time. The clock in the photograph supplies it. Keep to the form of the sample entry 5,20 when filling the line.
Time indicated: 3,21
